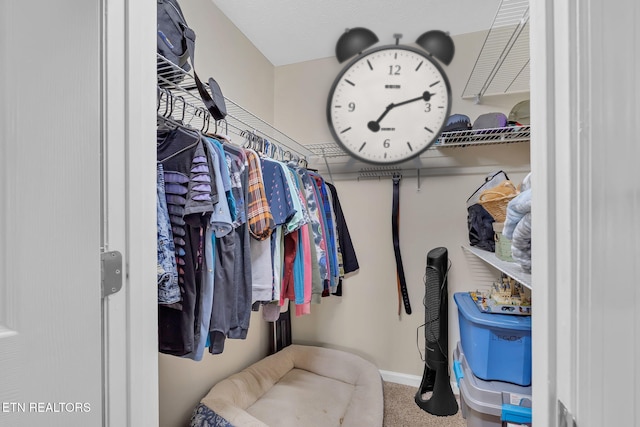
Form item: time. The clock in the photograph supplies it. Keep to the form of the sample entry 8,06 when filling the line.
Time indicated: 7,12
